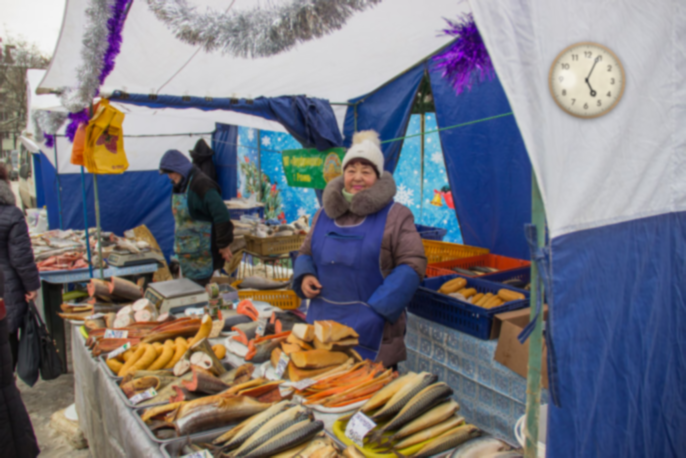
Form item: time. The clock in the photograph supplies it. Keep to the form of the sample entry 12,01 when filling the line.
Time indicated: 5,04
